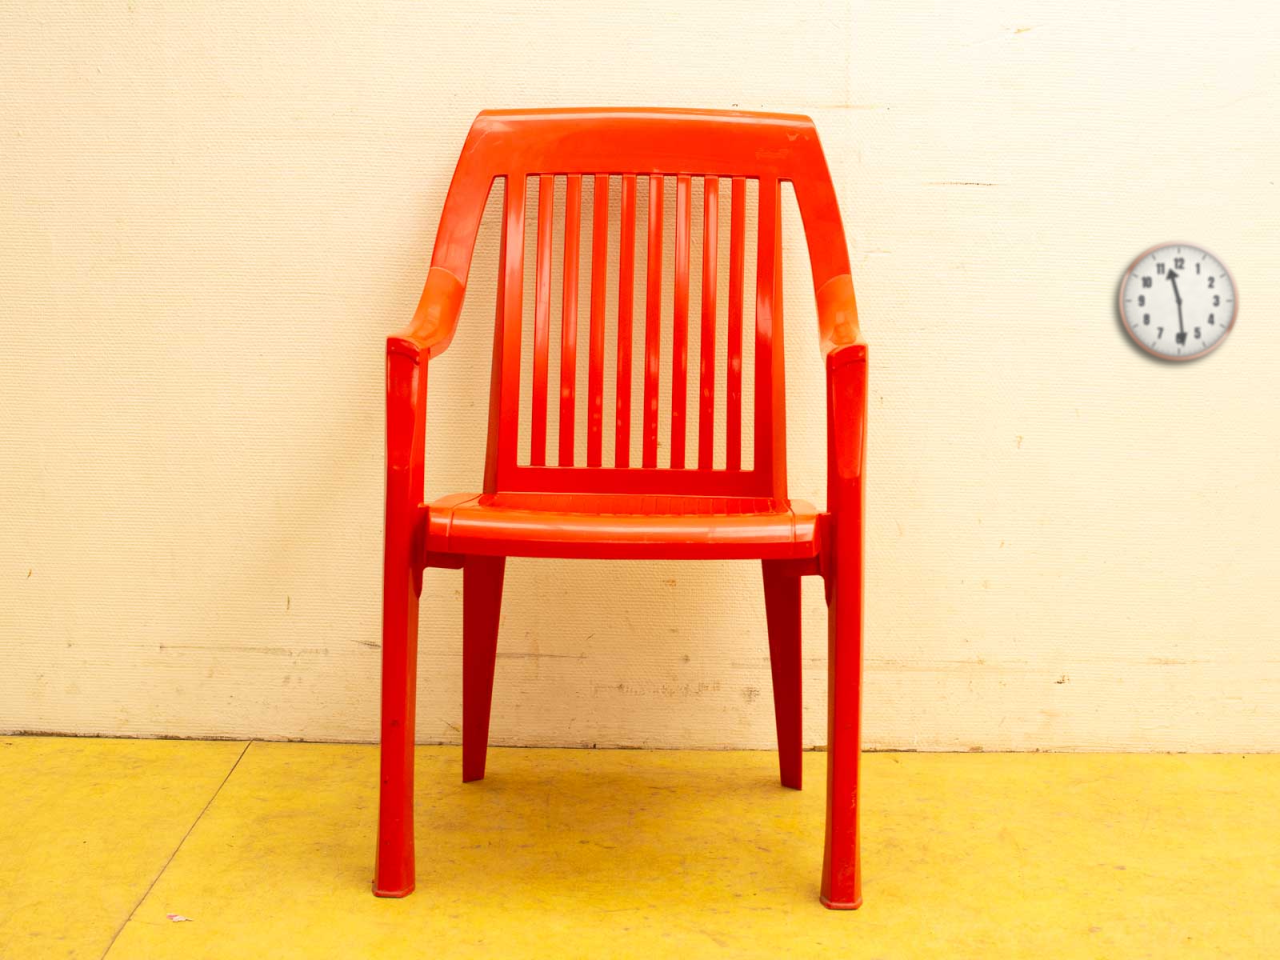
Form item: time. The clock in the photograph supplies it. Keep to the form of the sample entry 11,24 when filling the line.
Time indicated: 11,29
